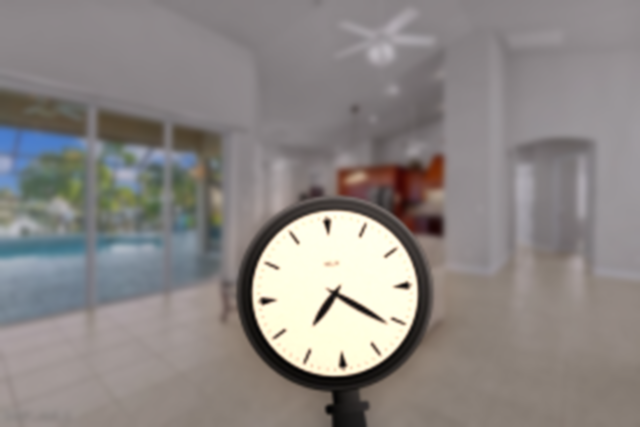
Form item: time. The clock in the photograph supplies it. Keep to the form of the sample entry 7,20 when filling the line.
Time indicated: 7,21
